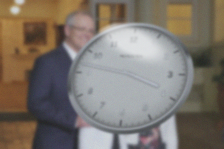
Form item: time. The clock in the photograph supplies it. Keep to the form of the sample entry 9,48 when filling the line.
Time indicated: 3,47
